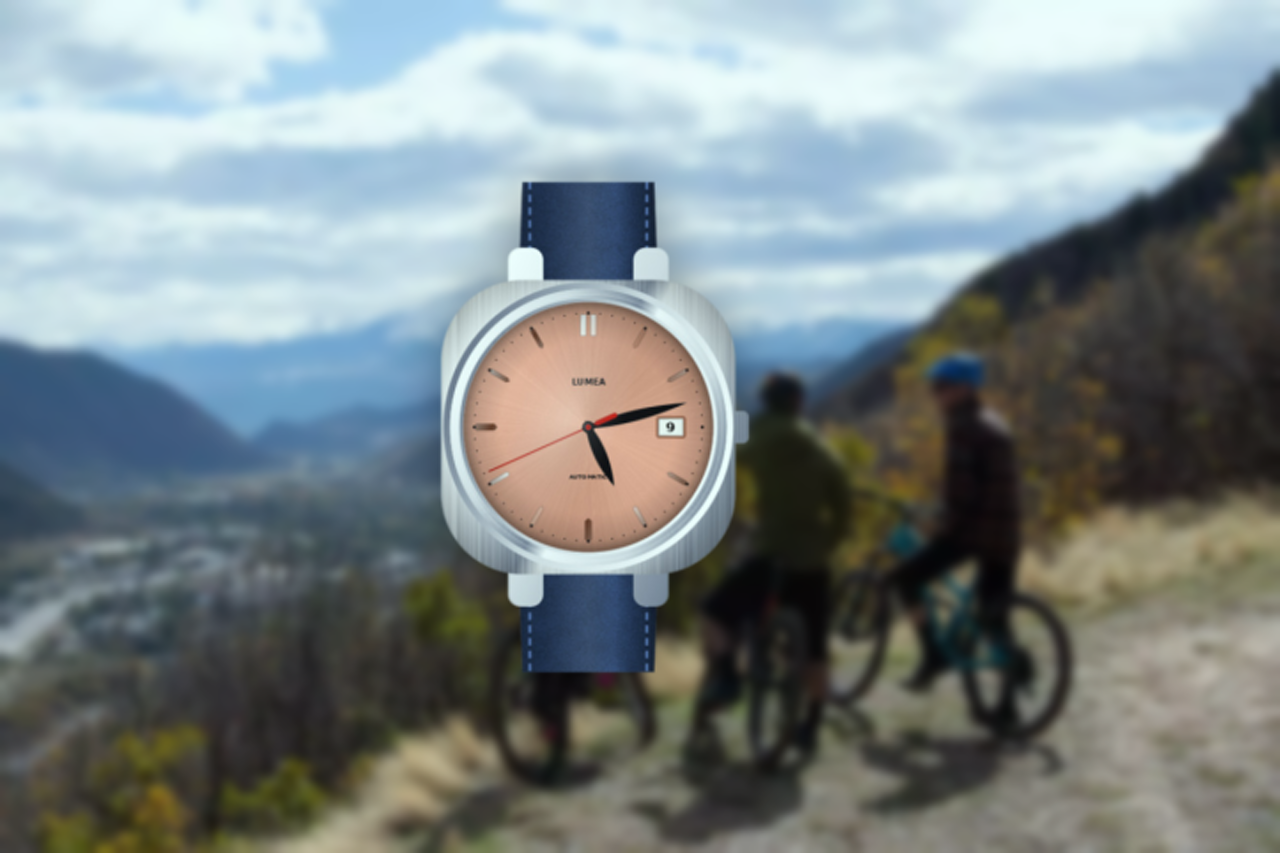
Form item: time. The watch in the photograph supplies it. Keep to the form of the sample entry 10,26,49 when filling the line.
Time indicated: 5,12,41
